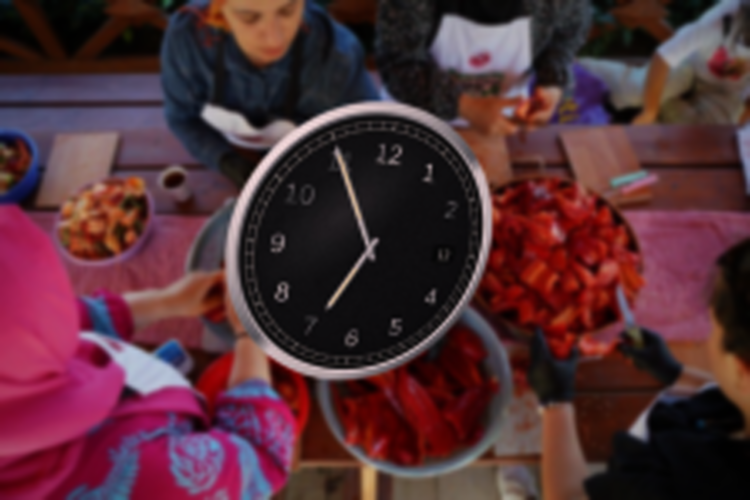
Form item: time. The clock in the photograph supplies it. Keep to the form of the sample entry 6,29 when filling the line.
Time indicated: 6,55
